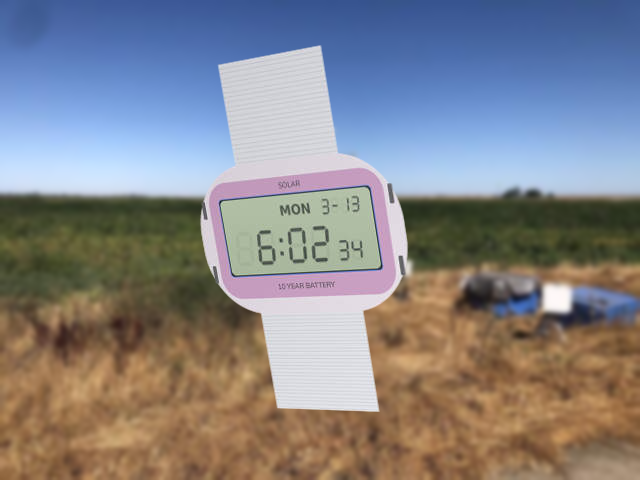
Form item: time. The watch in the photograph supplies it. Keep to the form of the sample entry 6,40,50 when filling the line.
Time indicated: 6,02,34
